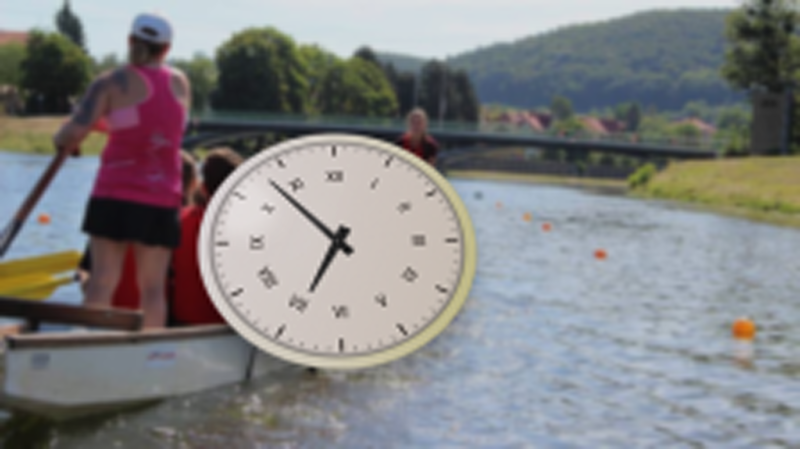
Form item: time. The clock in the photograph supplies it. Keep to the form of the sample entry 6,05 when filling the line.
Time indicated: 6,53
